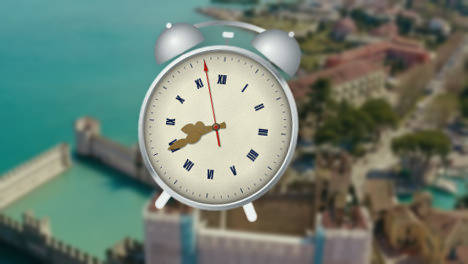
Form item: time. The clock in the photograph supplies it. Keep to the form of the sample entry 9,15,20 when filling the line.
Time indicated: 8,39,57
